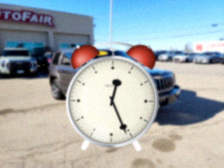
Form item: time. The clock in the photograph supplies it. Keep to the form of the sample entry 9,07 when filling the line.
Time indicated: 12,26
